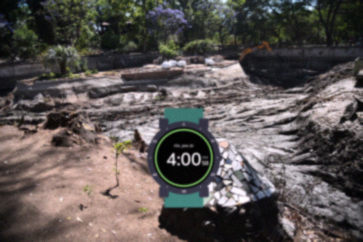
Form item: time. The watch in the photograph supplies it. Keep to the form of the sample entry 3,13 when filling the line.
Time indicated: 4,00
